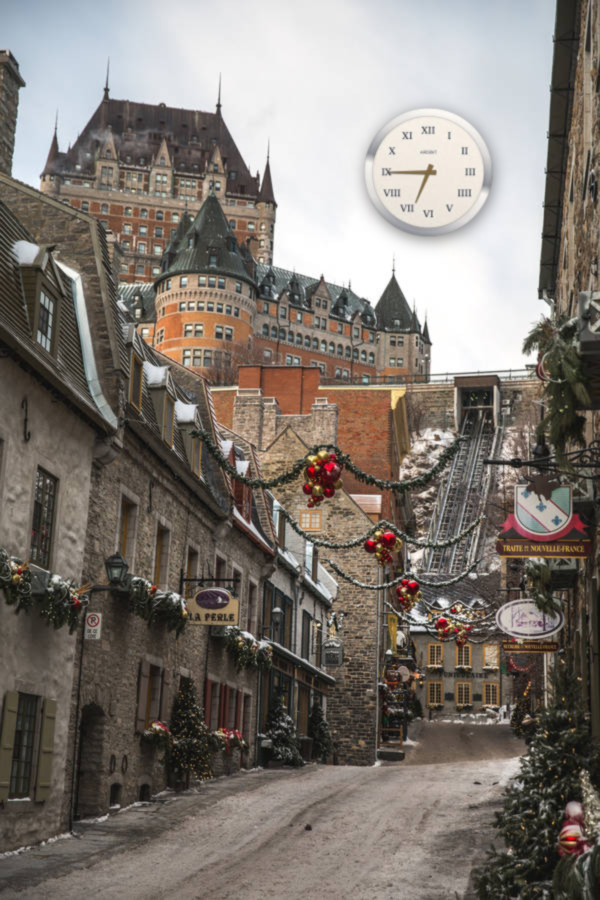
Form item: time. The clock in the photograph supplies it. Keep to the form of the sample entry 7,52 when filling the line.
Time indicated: 6,45
